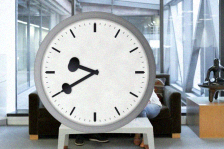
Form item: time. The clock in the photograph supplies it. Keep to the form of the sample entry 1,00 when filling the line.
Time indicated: 9,40
